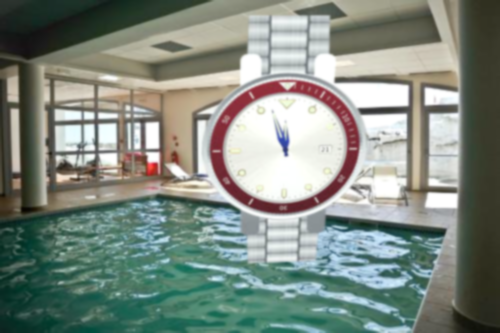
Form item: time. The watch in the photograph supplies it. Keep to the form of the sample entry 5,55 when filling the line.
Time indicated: 11,57
